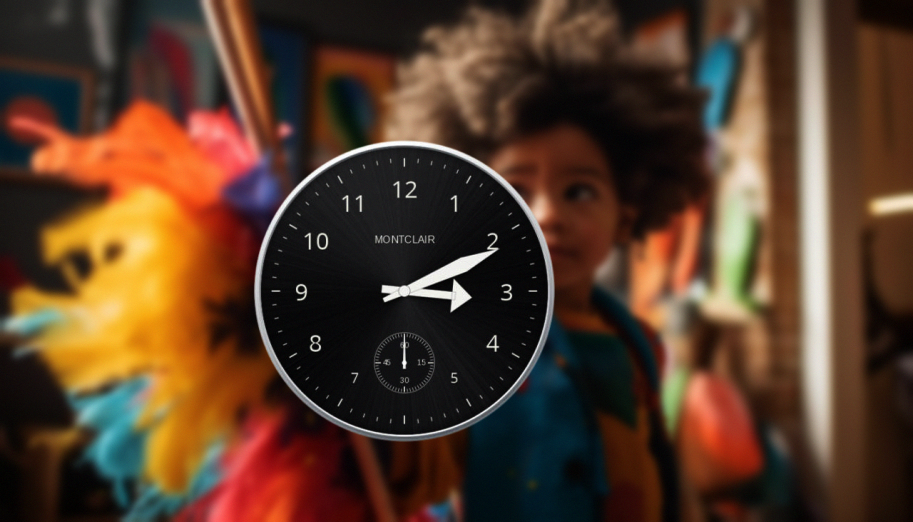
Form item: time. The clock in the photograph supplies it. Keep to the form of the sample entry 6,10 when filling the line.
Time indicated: 3,11
